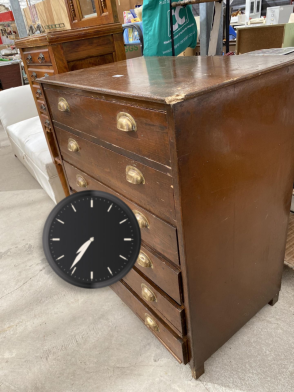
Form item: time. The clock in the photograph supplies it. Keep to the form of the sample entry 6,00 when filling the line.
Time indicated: 7,36
